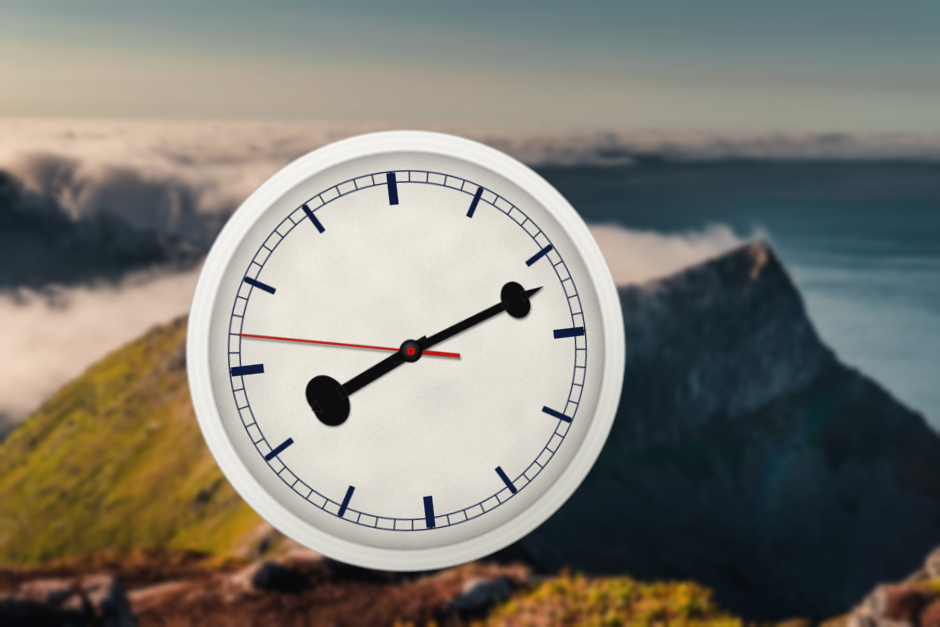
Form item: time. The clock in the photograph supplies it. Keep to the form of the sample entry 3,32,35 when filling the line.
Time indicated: 8,11,47
